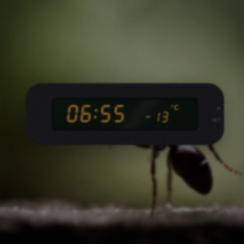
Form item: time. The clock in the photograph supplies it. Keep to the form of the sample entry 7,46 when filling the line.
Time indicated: 6,55
